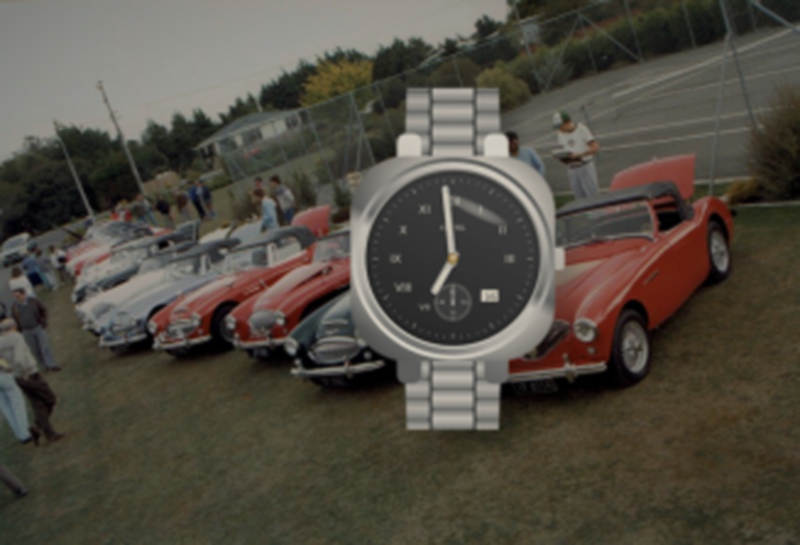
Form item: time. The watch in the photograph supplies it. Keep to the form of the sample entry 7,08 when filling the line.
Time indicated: 6,59
